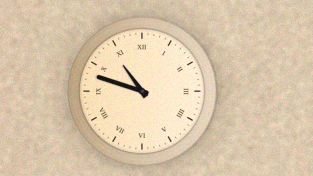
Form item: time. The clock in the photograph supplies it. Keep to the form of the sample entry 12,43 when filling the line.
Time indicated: 10,48
